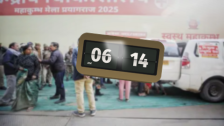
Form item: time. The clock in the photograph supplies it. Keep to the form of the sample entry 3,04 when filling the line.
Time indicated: 6,14
